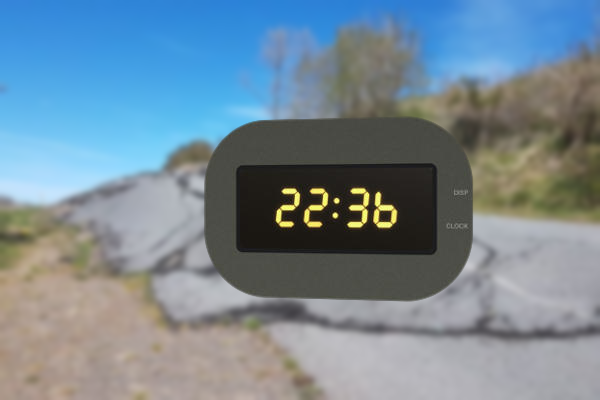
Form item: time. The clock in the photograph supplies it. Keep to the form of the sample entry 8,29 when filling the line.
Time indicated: 22,36
